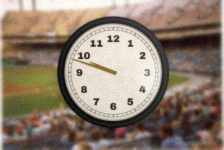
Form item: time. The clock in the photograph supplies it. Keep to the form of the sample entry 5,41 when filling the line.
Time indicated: 9,48
